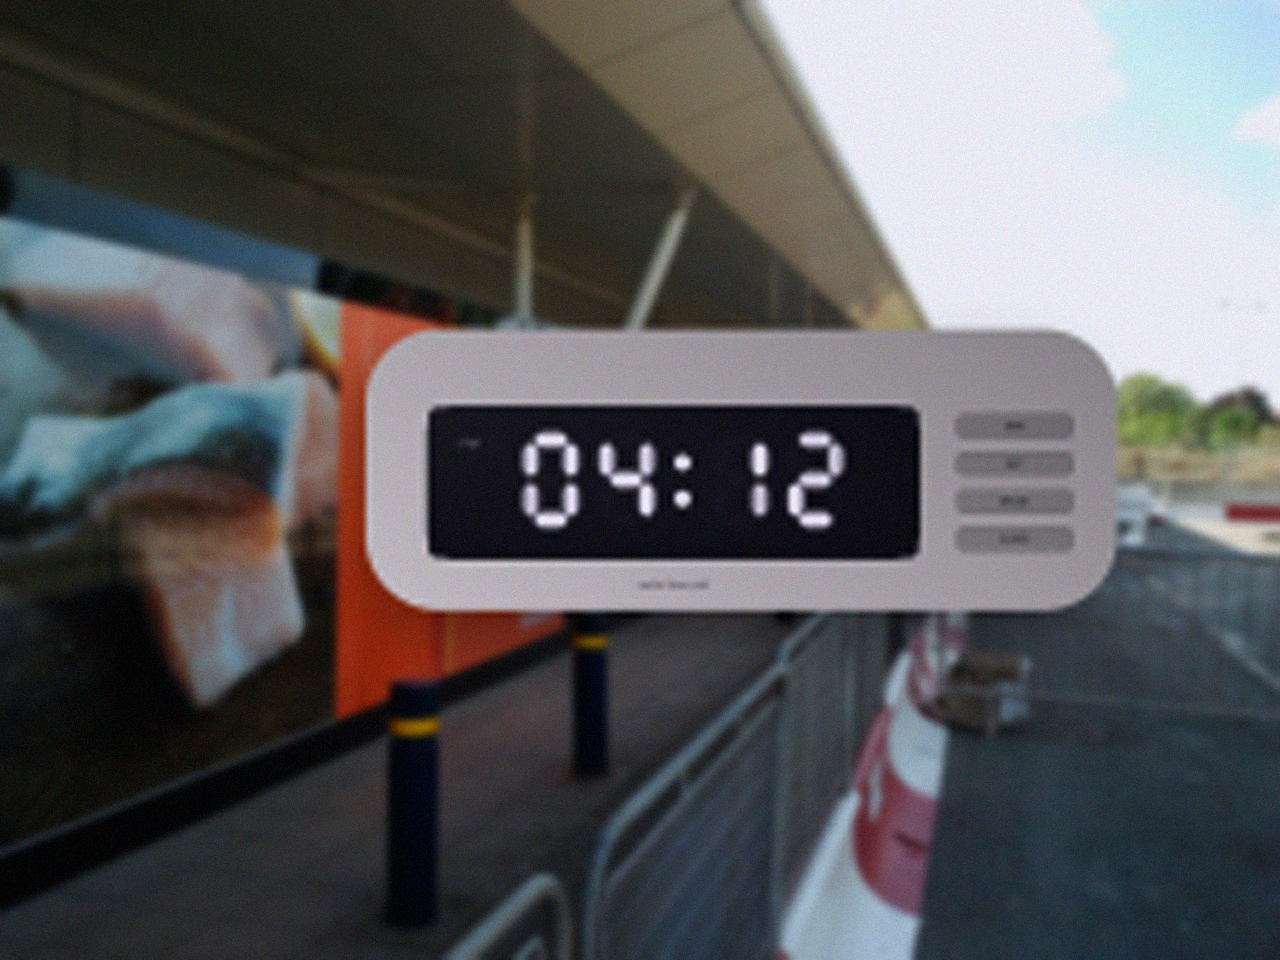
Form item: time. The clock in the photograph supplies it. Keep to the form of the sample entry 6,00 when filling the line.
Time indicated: 4,12
